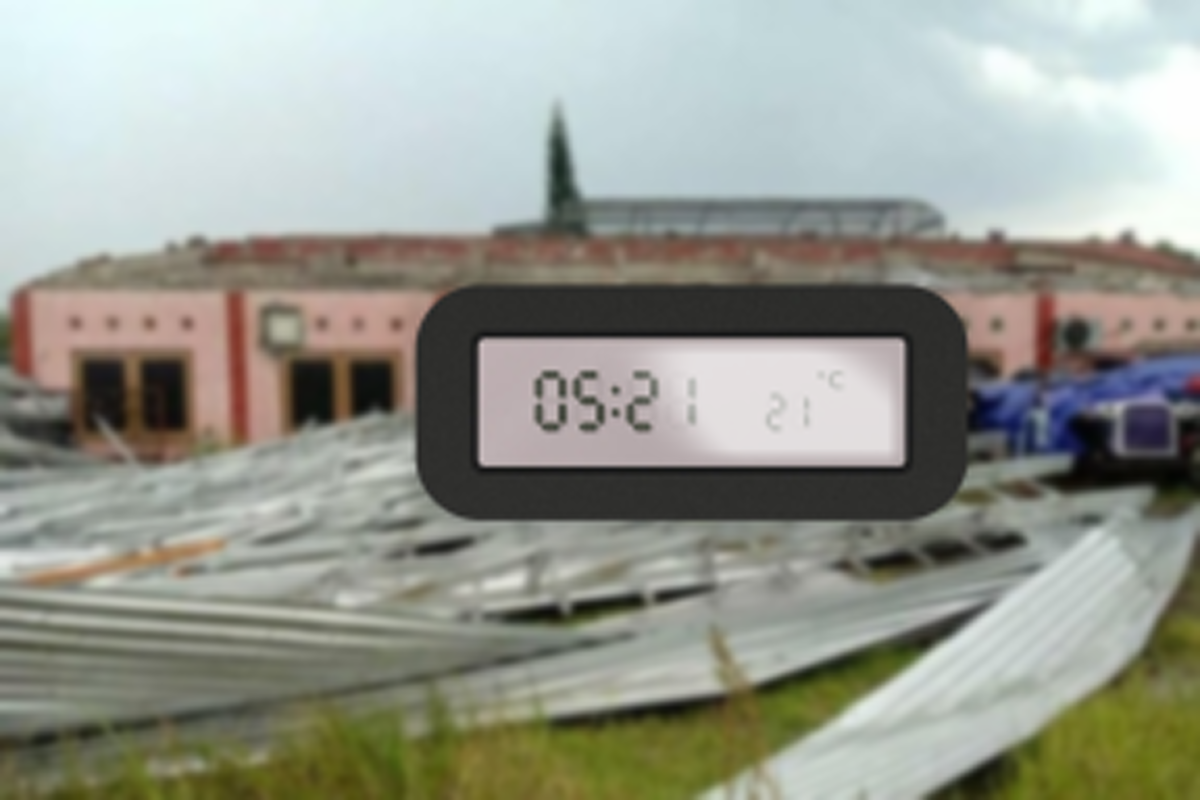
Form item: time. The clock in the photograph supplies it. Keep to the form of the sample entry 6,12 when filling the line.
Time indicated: 5,21
